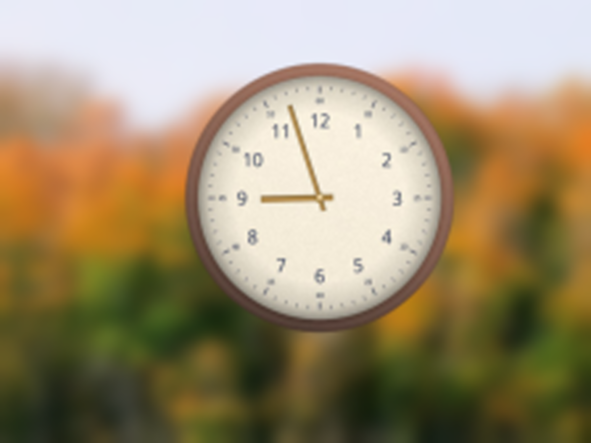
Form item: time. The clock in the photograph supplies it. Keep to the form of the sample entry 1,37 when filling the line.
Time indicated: 8,57
